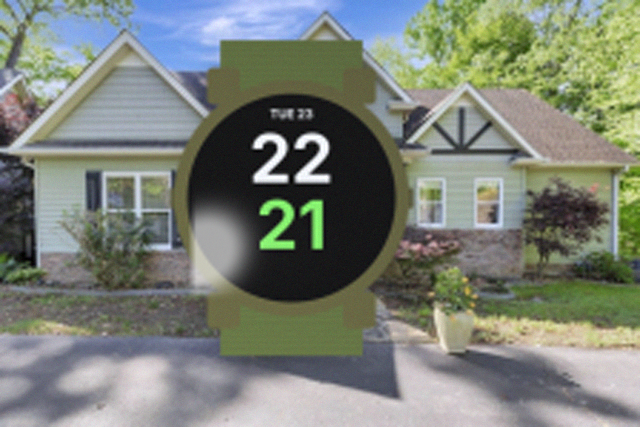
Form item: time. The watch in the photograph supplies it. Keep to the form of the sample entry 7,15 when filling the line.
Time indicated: 22,21
